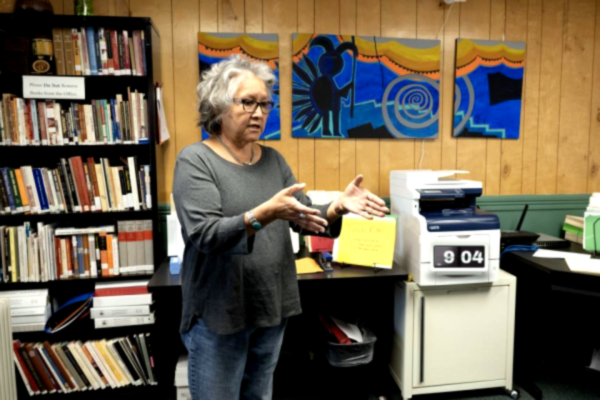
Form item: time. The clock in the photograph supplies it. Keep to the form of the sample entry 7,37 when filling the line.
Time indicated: 9,04
